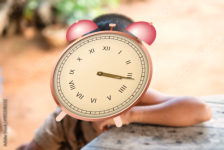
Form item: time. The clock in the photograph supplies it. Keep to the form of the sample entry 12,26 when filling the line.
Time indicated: 3,16
